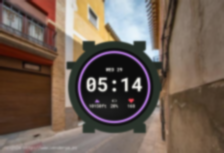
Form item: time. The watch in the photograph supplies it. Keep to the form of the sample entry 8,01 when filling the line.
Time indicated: 5,14
